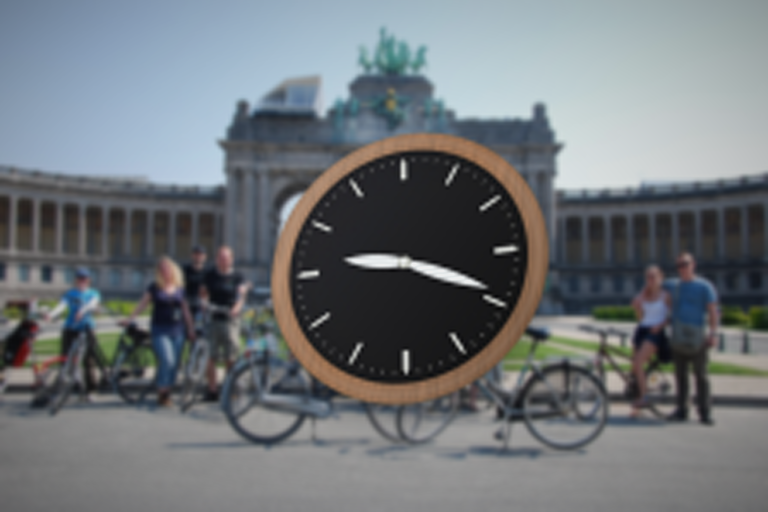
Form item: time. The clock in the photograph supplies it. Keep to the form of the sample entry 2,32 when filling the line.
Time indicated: 9,19
